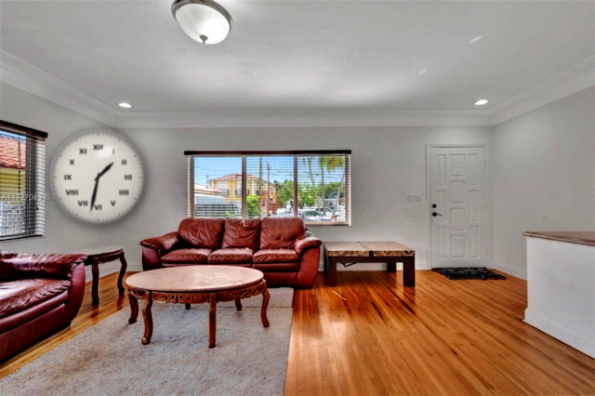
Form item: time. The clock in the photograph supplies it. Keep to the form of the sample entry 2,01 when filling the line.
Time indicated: 1,32
